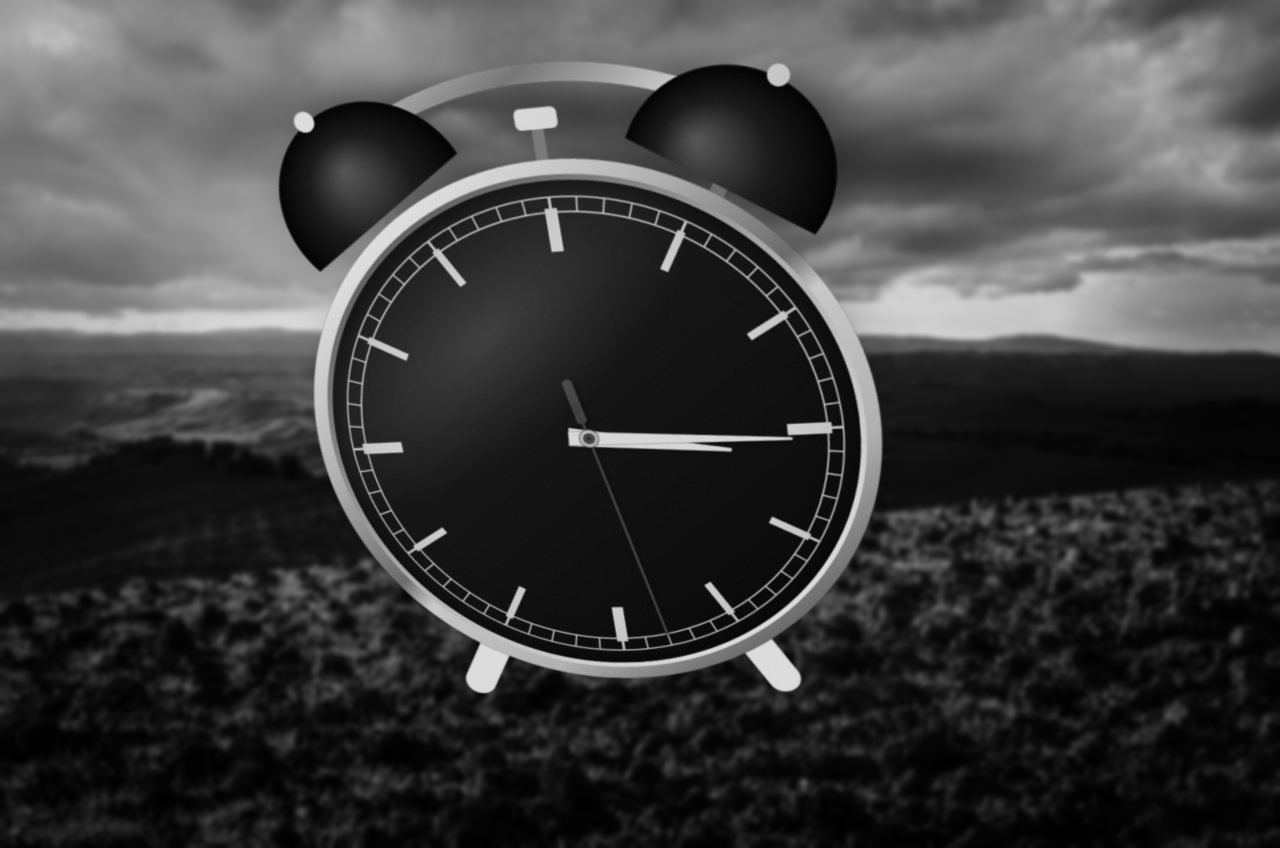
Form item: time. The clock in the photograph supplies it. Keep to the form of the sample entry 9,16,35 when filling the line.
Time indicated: 3,15,28
